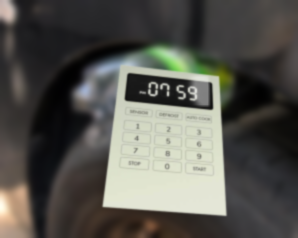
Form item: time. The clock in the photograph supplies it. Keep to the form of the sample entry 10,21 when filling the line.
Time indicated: 7,59
